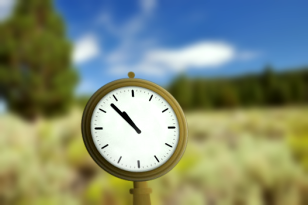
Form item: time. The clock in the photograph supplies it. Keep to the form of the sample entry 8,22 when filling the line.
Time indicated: 10,53
